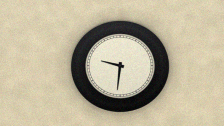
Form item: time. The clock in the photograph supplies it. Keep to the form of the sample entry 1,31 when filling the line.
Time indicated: 9,31
